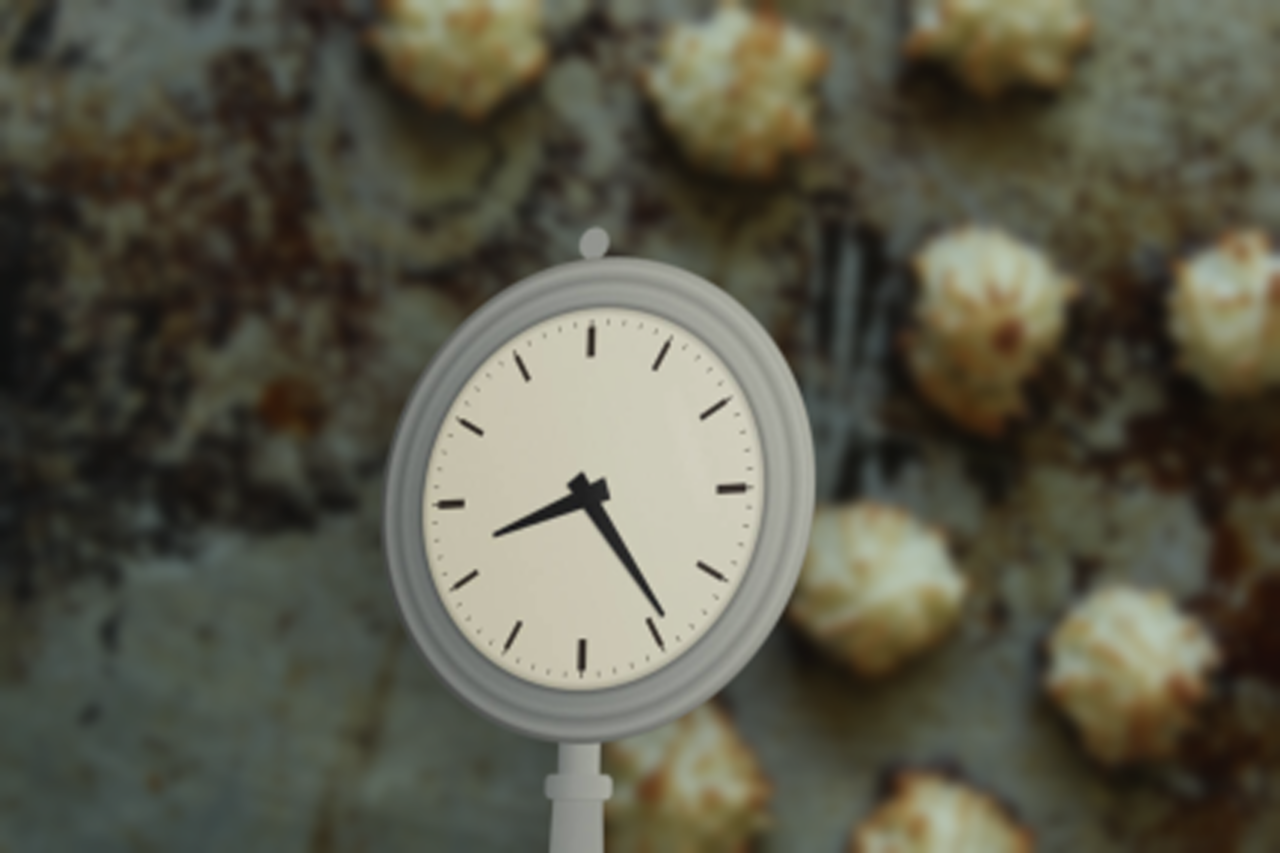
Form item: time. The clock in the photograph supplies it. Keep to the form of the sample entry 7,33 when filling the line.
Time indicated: 8,24
